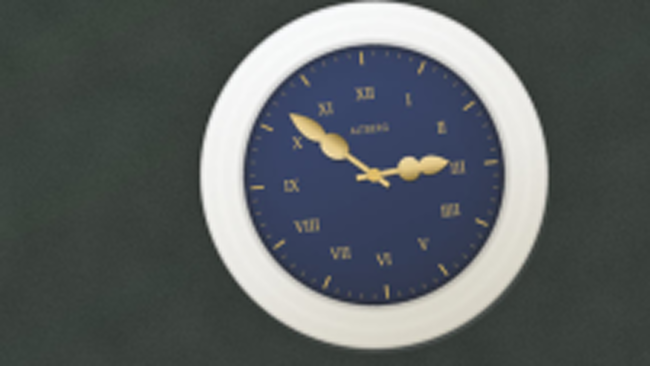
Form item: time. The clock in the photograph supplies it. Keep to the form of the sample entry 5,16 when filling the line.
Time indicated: 2,52
